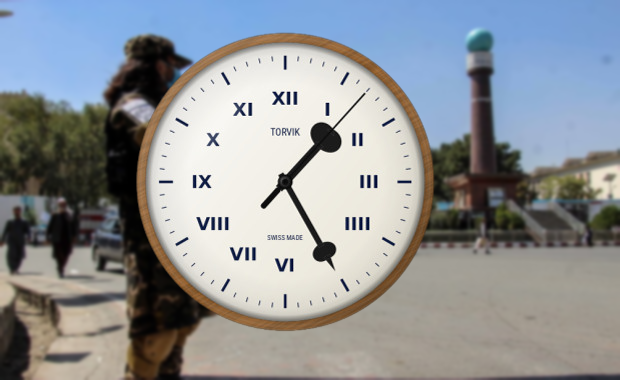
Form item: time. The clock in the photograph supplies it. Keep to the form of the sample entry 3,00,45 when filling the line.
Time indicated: 1,25,07
